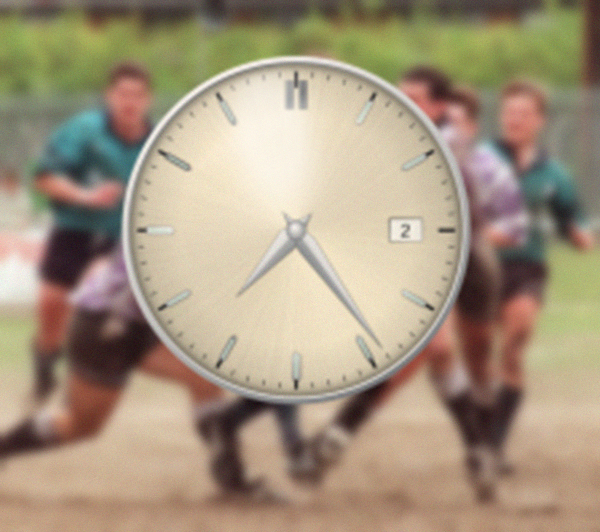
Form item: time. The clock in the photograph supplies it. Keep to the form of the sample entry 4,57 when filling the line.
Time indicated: 7,24
